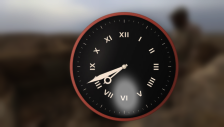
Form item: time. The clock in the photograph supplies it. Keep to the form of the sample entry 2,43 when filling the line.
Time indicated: 7,41
